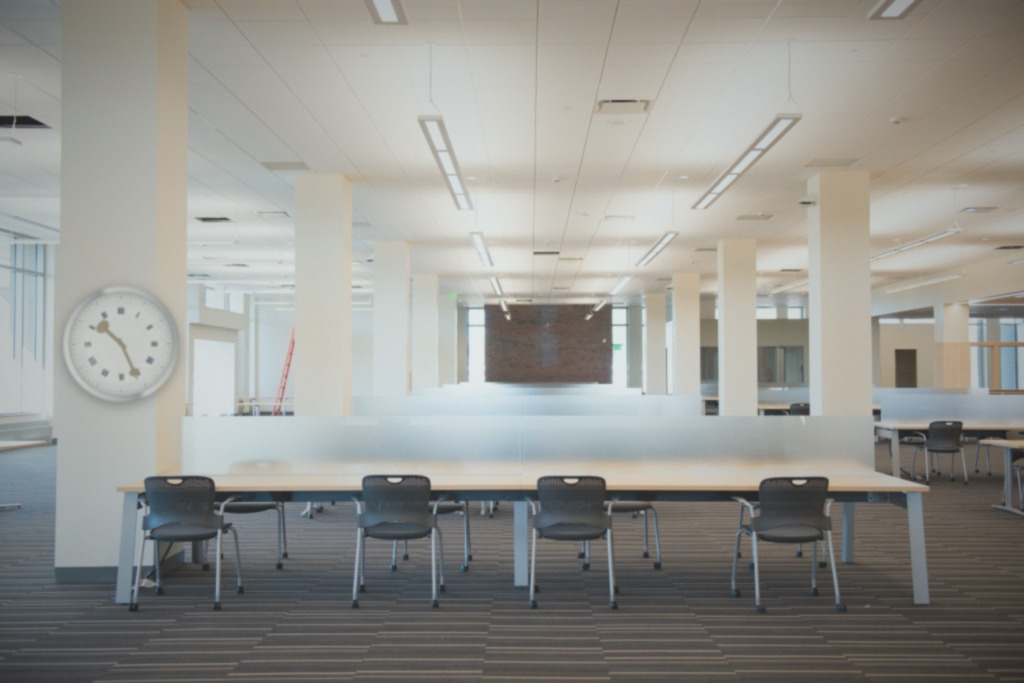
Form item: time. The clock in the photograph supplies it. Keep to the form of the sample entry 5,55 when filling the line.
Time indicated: 10,26
